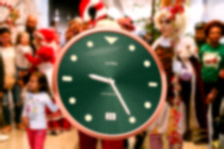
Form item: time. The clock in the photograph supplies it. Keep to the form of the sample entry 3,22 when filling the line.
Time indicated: 9,25
